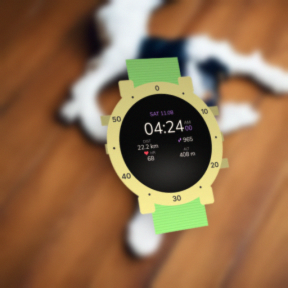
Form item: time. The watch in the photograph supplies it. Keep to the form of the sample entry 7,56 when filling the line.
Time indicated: 4,24
